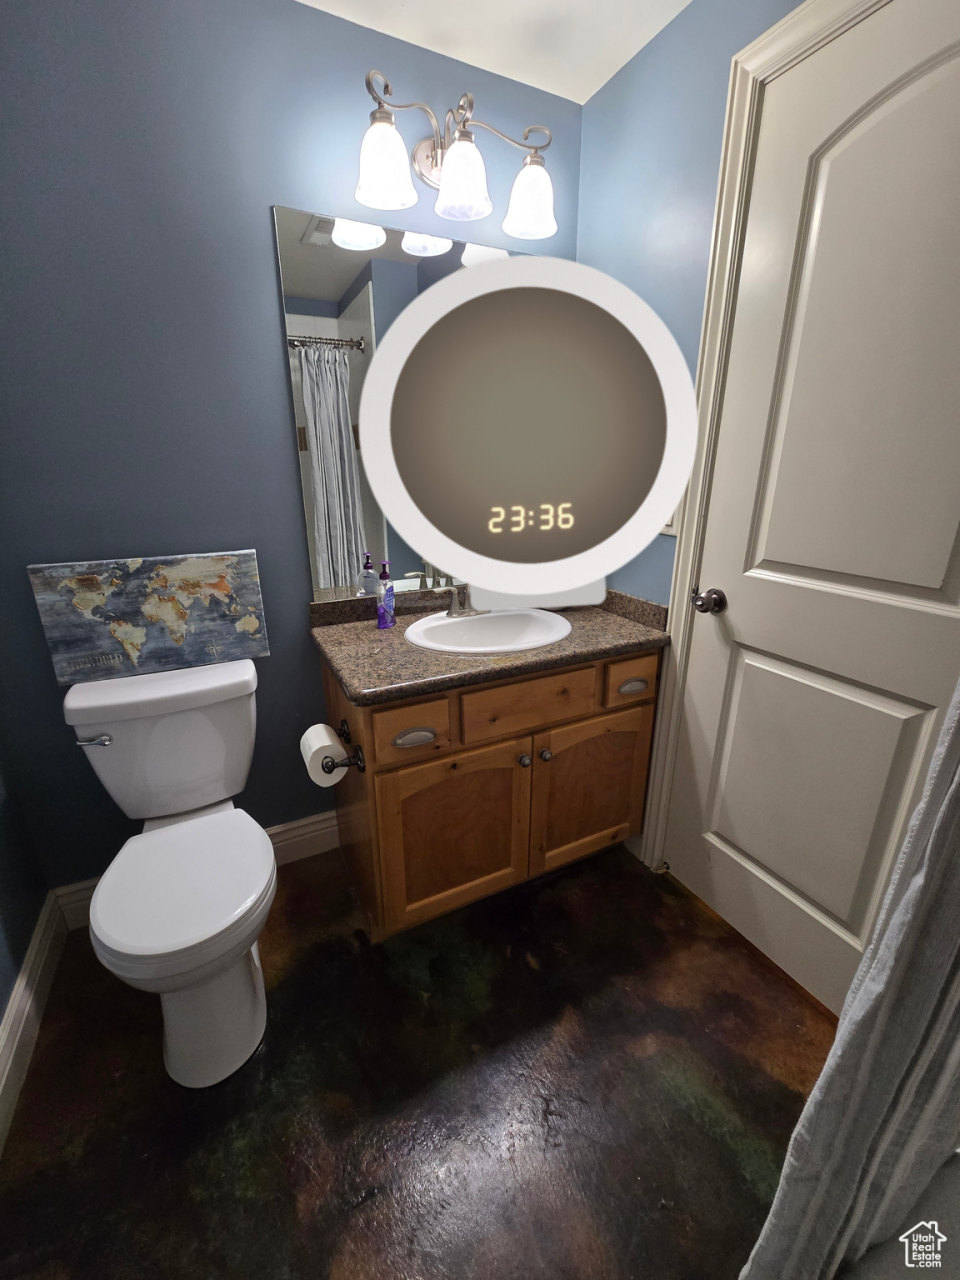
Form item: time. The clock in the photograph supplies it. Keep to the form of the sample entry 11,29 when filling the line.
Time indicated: 23,36
